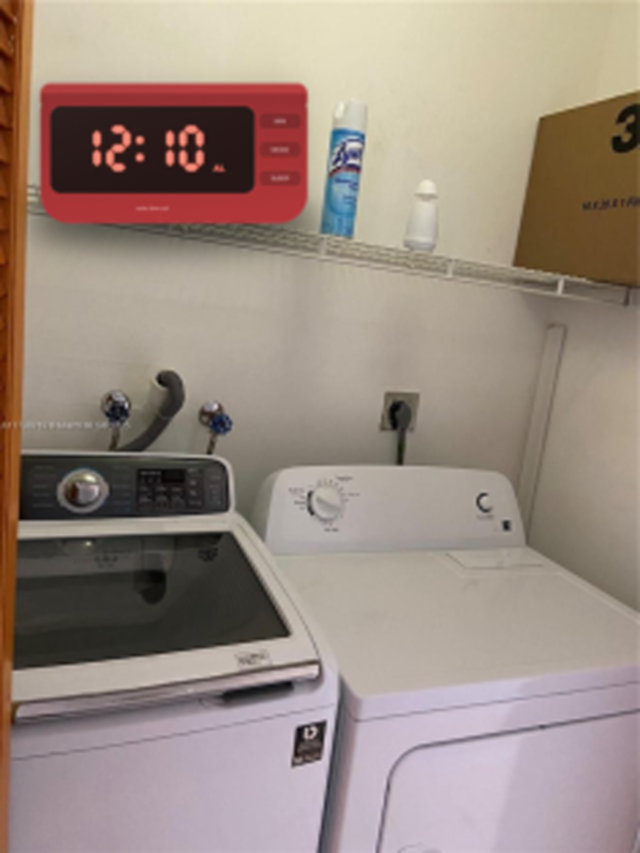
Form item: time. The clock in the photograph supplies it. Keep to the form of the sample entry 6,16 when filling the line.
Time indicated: 12,10
